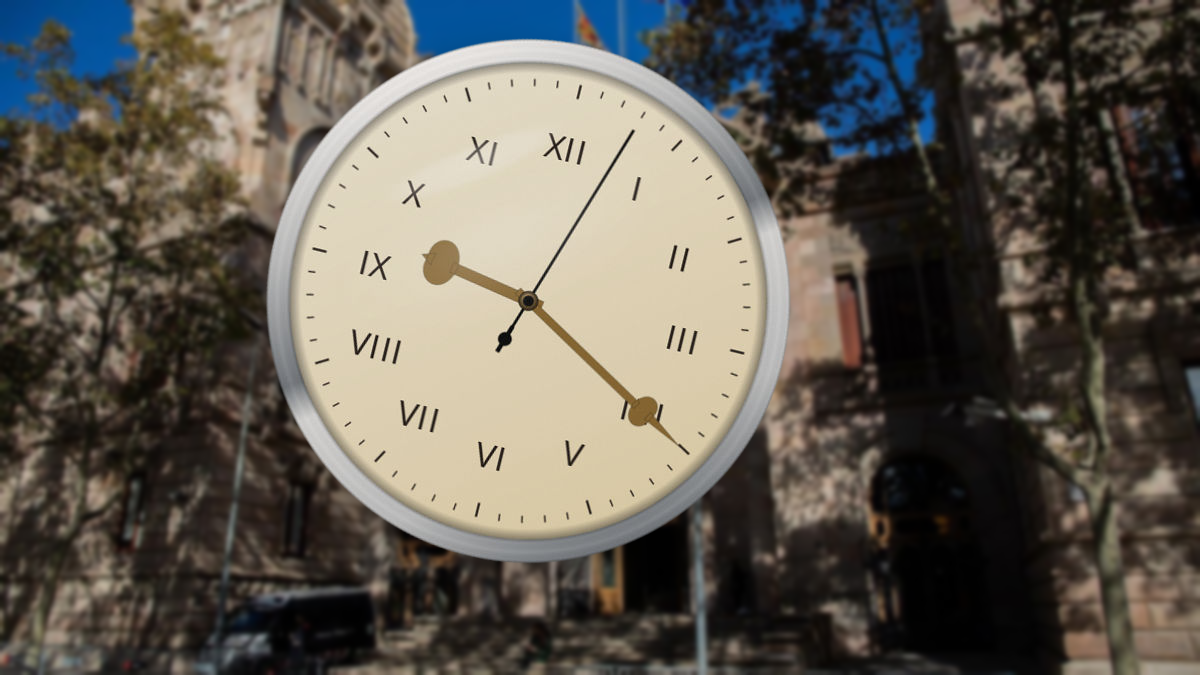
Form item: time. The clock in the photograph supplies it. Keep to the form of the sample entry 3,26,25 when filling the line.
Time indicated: 9,20,03
